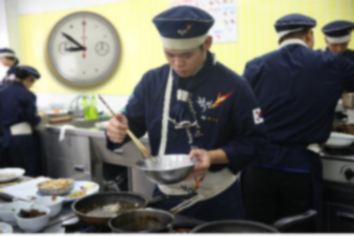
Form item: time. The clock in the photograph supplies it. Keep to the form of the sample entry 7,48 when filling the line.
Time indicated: 8,51
